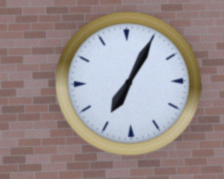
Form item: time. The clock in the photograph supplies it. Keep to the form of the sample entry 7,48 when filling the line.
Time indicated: 7,05
